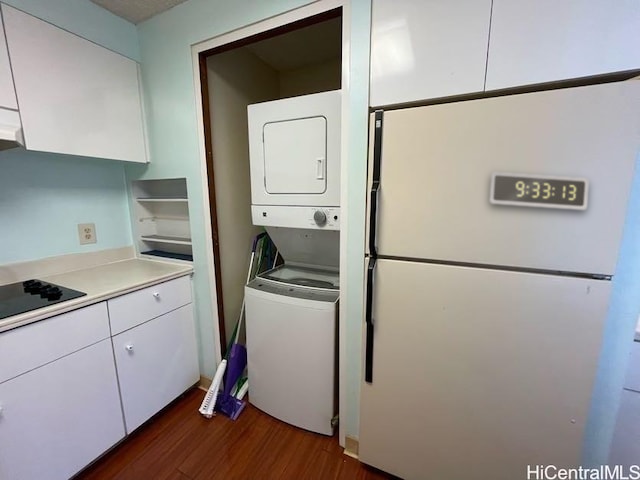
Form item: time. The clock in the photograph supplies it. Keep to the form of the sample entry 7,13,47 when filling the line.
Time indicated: 9,33,13
